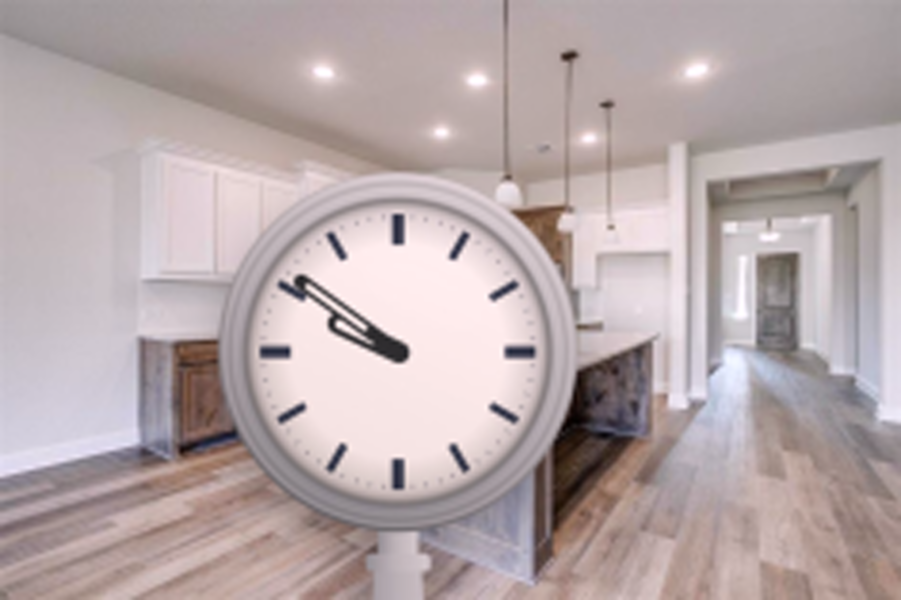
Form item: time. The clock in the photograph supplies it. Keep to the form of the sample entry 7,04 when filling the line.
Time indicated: 9,51
